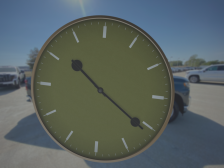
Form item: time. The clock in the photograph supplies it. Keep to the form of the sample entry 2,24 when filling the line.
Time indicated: 10,21
